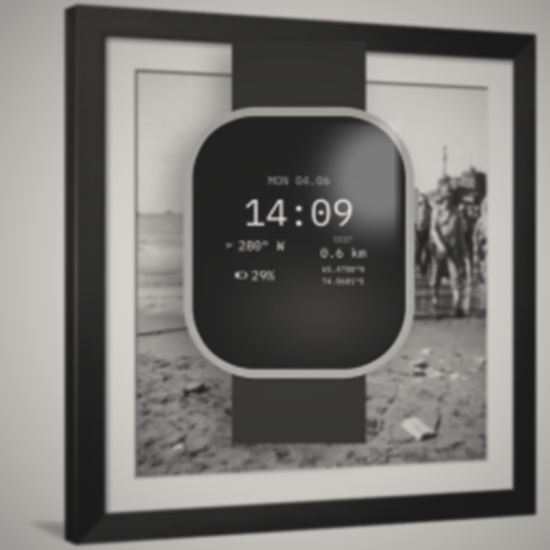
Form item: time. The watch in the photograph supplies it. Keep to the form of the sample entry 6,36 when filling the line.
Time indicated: 14,09
